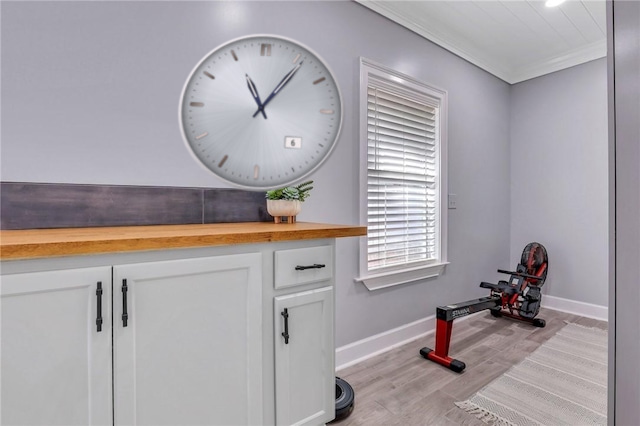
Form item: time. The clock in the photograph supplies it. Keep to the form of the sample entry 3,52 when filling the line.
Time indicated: 11,06
